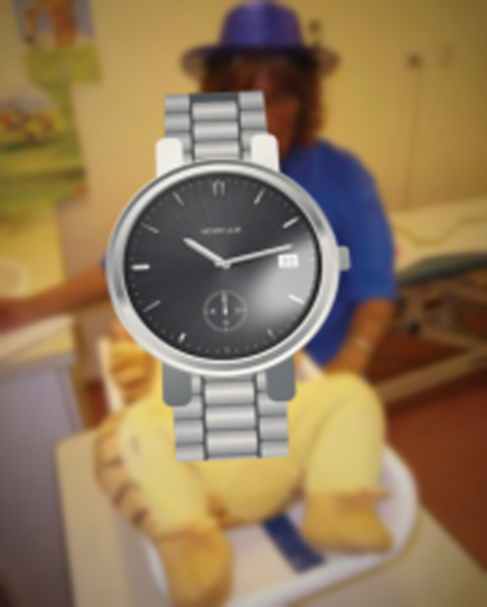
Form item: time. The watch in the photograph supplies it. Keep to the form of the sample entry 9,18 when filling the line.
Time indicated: 10,13
